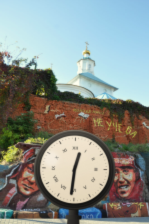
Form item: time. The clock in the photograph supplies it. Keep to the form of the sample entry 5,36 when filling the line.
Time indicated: 12,31
